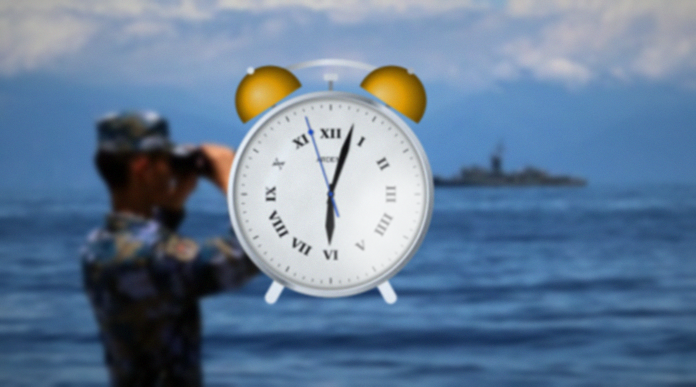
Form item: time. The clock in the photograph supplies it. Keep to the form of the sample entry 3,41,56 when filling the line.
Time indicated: 6,02,57
